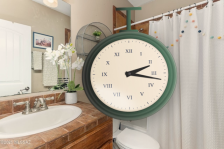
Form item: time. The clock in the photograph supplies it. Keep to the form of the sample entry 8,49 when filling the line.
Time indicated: 2,17
